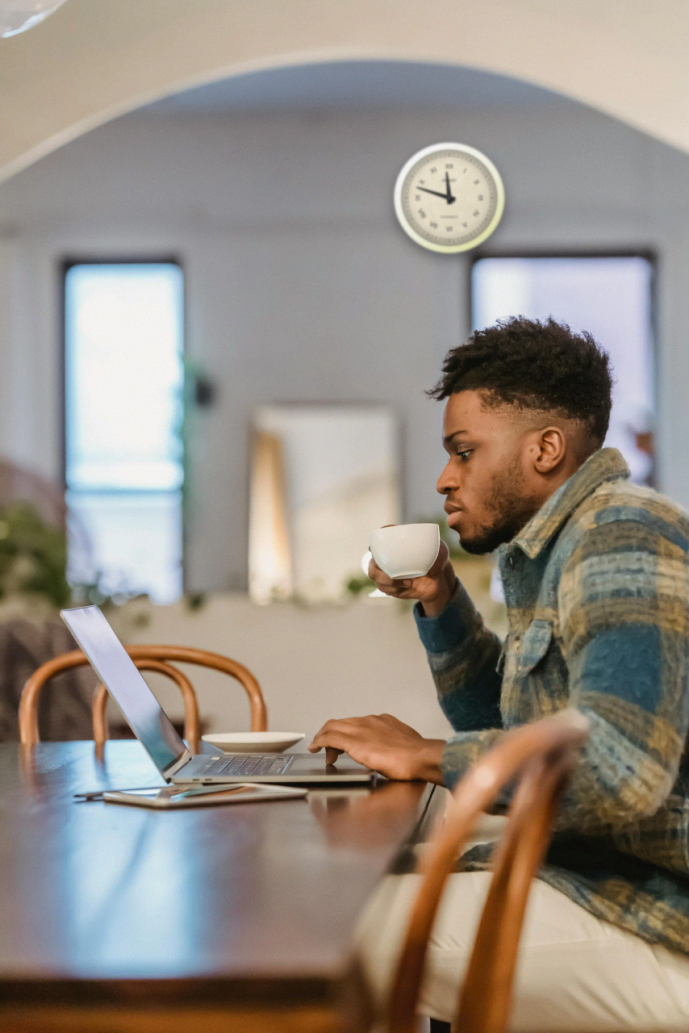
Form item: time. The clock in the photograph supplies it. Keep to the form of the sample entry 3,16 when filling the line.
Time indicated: 11,48
